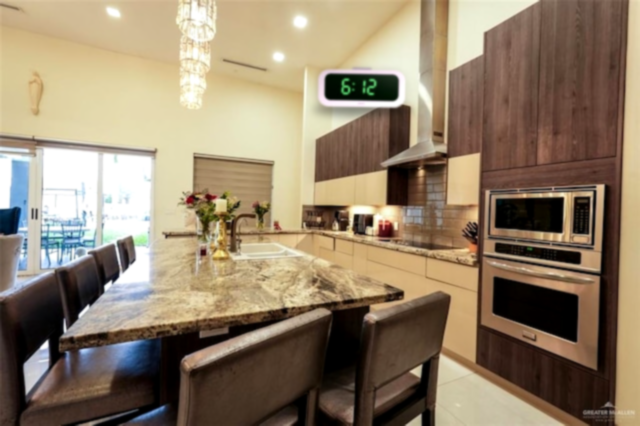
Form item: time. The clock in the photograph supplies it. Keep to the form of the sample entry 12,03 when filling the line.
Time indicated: 6,12
